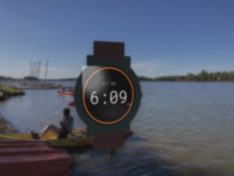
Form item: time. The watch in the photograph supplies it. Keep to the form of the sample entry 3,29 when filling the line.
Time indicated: 6,09
